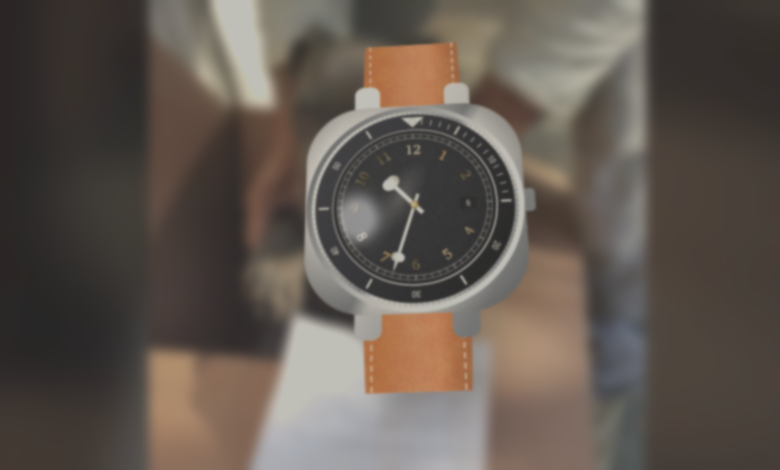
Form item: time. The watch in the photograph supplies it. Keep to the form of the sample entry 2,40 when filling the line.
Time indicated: 10,33
